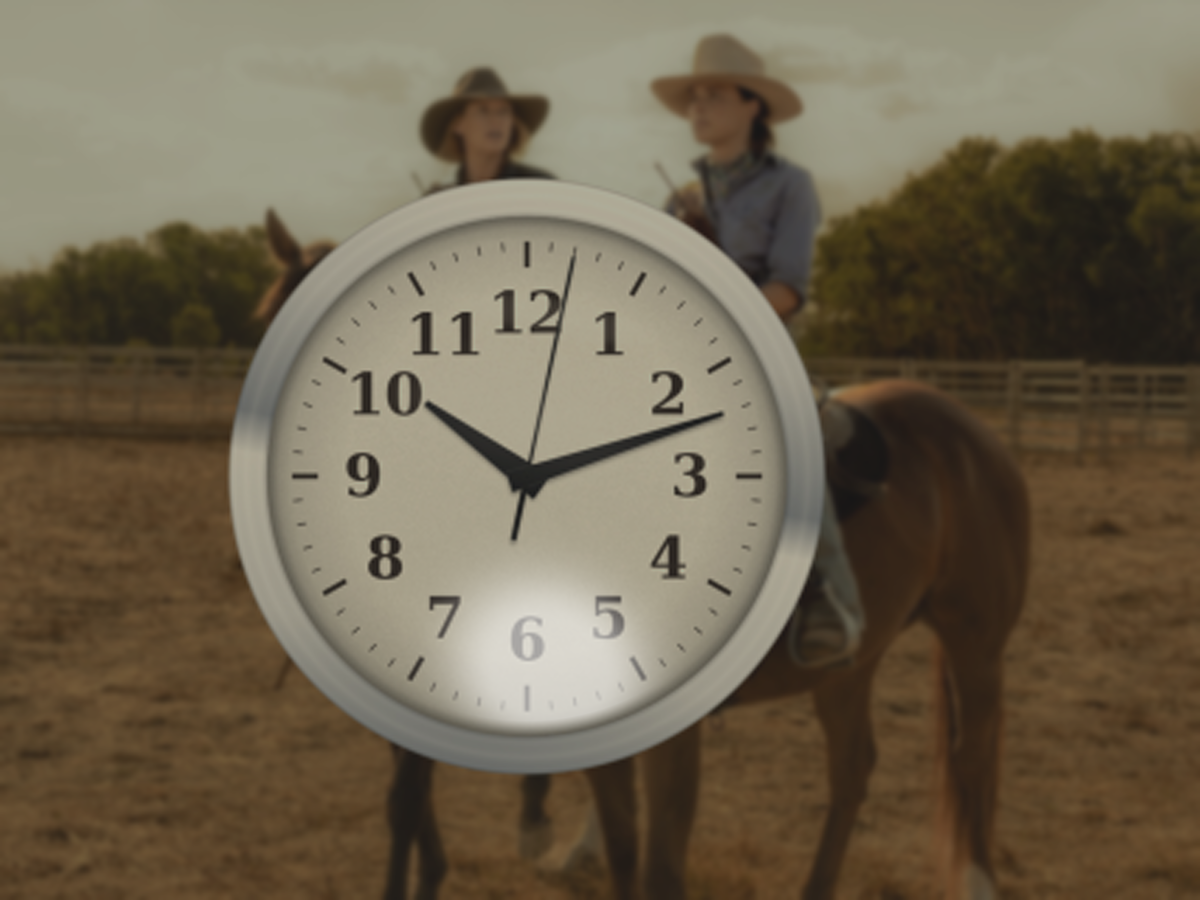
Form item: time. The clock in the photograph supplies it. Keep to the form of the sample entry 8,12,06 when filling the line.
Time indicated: 10,12,02
